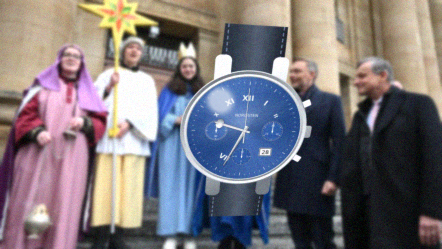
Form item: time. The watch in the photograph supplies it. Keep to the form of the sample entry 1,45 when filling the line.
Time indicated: 9,34
